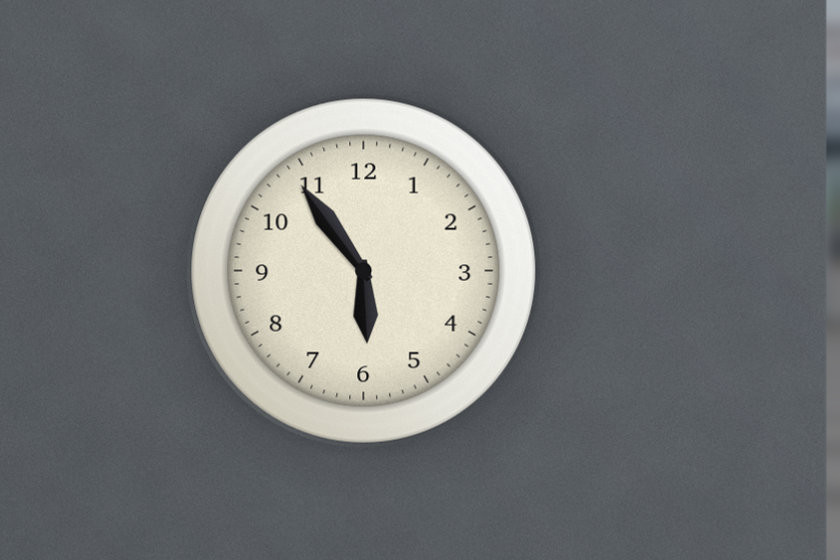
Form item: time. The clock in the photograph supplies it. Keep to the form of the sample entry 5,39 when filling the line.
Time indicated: 5,54
